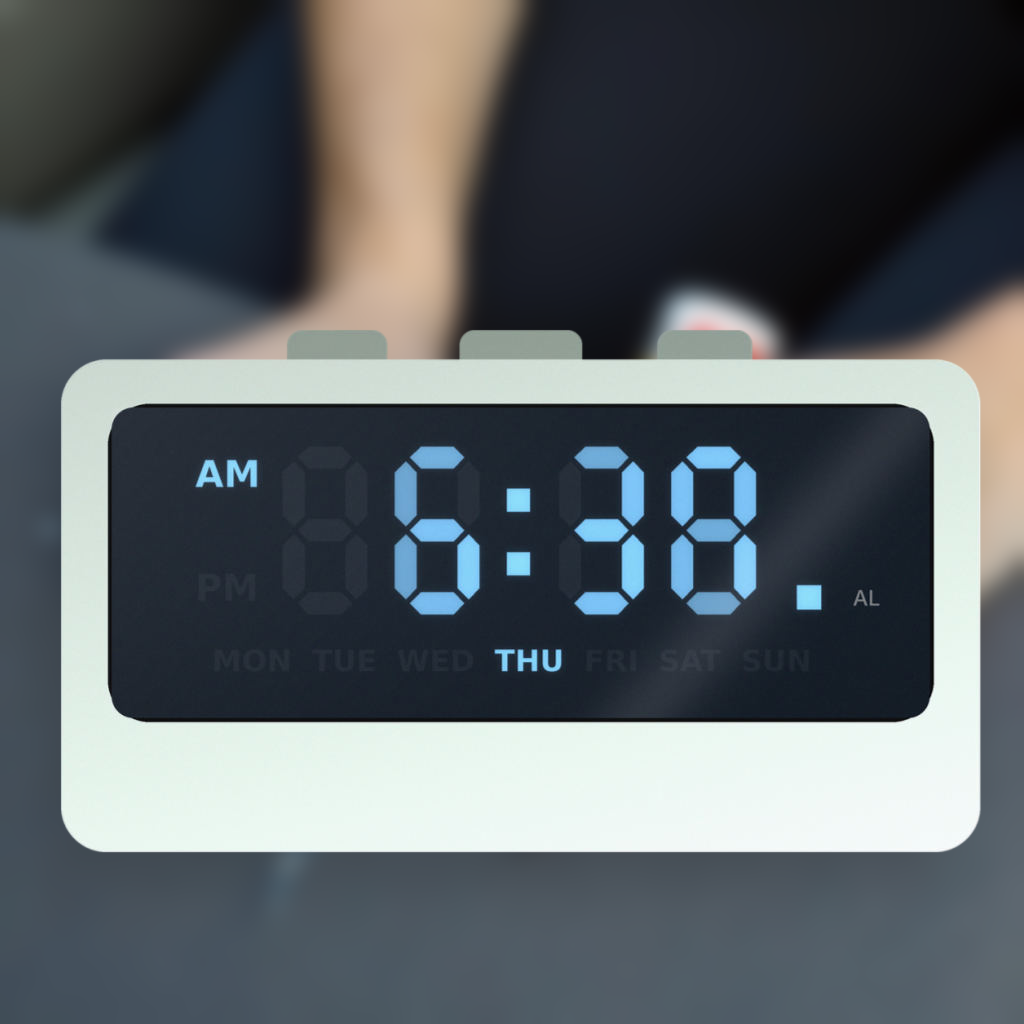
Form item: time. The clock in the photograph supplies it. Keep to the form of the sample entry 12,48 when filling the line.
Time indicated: 6,38
